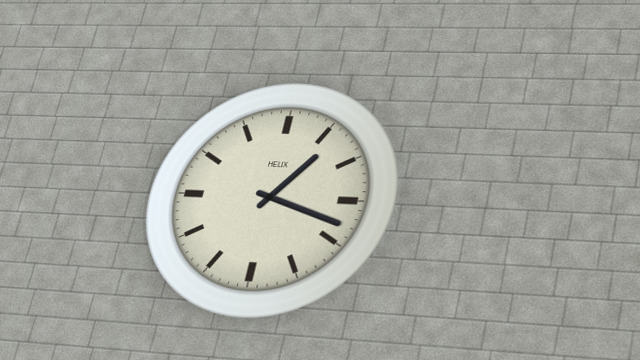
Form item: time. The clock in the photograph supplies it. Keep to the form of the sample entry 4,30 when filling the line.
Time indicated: 1,18
